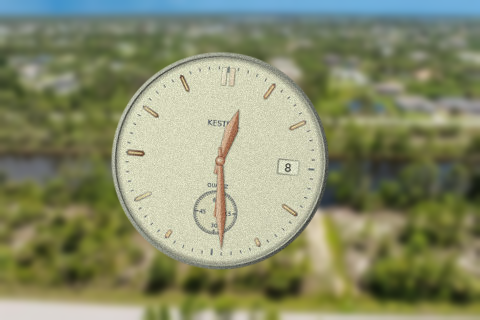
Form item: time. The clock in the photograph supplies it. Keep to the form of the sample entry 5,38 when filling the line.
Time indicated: 12,29
